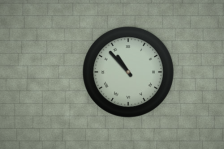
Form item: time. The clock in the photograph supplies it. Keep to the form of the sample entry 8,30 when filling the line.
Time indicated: 10,53
